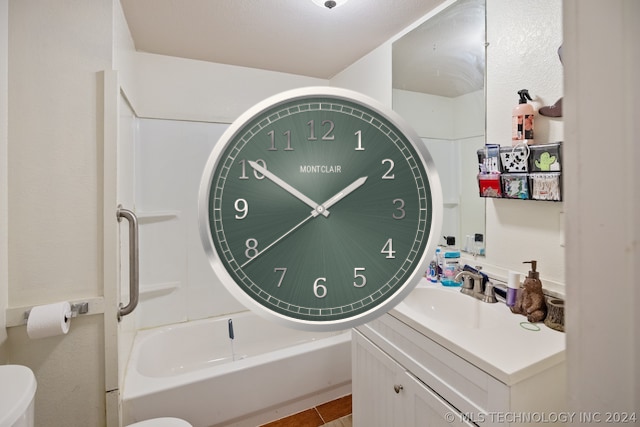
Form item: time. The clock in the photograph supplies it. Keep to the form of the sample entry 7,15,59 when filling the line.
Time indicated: 1,50,39
